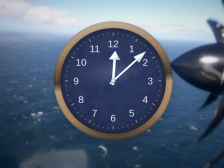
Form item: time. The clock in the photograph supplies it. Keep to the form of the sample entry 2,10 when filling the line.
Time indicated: 12,08
